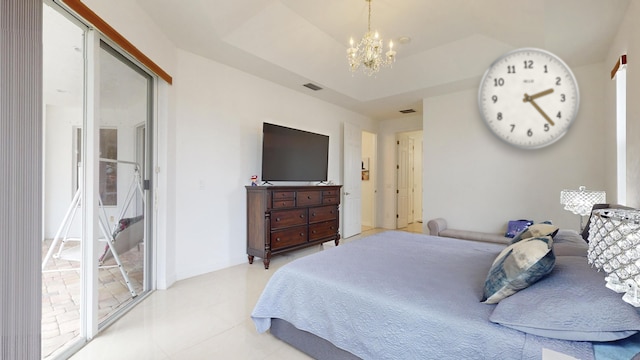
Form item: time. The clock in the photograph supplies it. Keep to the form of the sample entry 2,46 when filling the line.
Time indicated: 2,23
